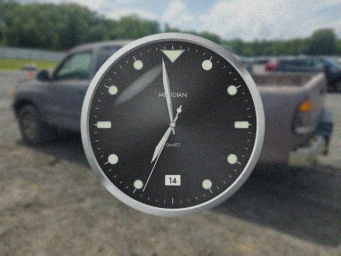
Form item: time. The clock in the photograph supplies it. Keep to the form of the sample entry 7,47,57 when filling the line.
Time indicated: 6,58,34
